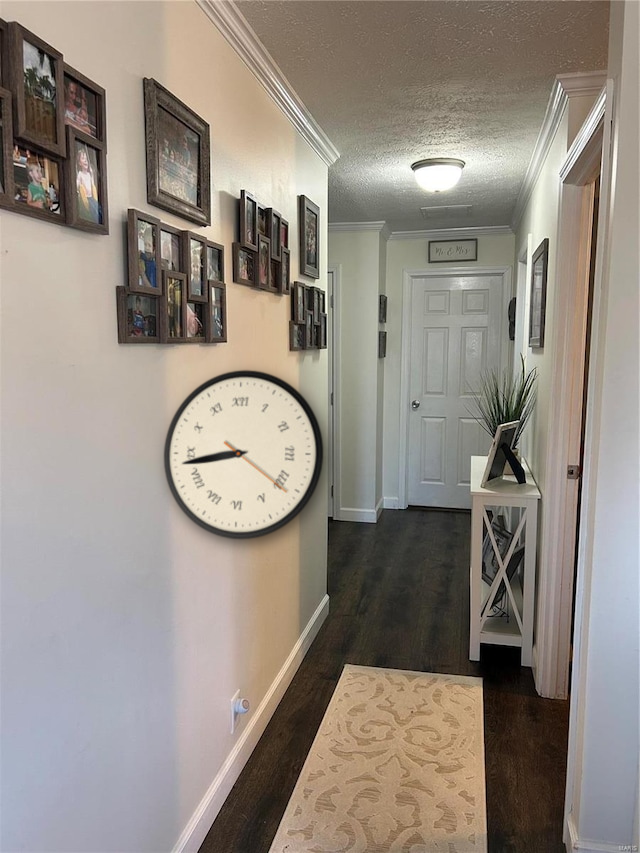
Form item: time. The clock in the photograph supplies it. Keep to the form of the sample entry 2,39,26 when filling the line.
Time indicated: 8,43,21
